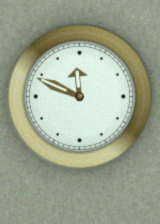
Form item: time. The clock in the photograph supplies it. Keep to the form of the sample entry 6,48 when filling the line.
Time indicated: 11,49
